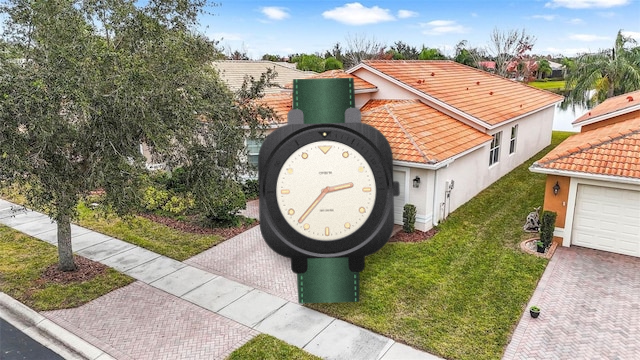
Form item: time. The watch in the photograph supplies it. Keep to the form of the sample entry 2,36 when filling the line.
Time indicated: 2,37
